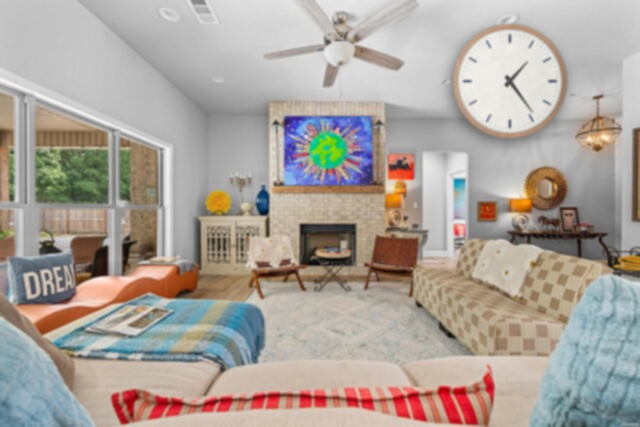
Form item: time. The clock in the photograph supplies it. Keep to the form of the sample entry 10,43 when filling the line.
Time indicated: 1,24
